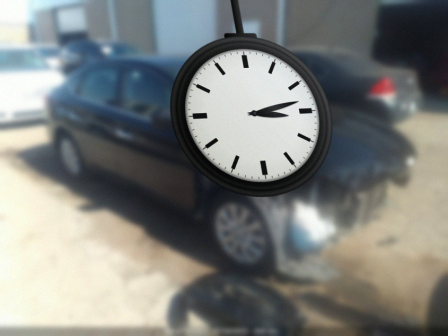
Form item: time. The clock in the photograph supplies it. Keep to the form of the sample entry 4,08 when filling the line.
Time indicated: 3,13
